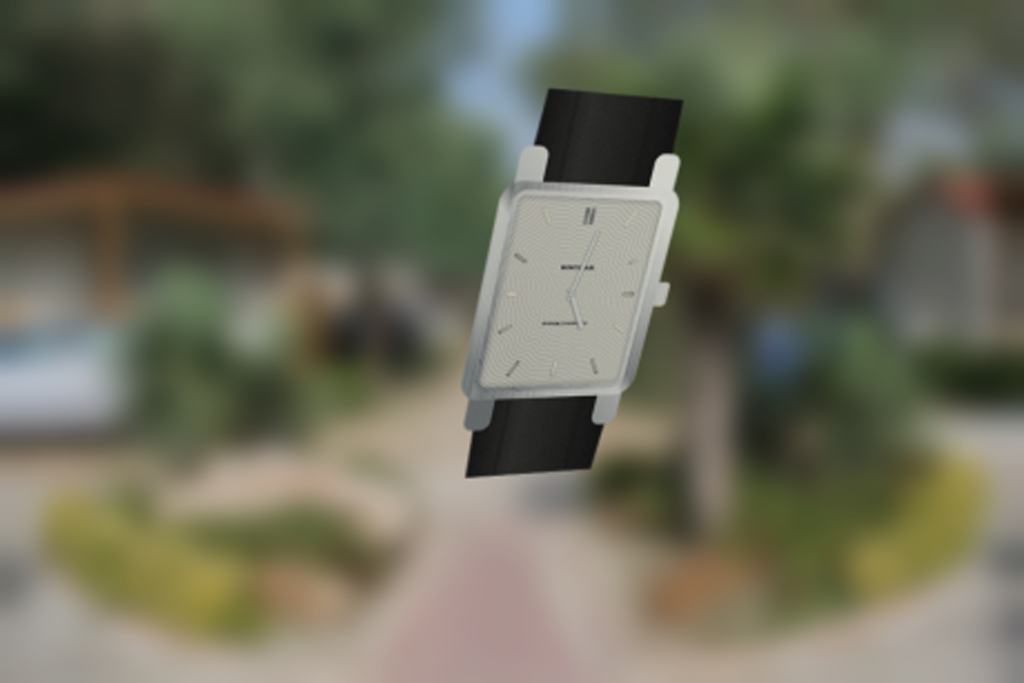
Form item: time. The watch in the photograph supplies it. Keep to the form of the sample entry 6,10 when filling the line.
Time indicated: 5,02
